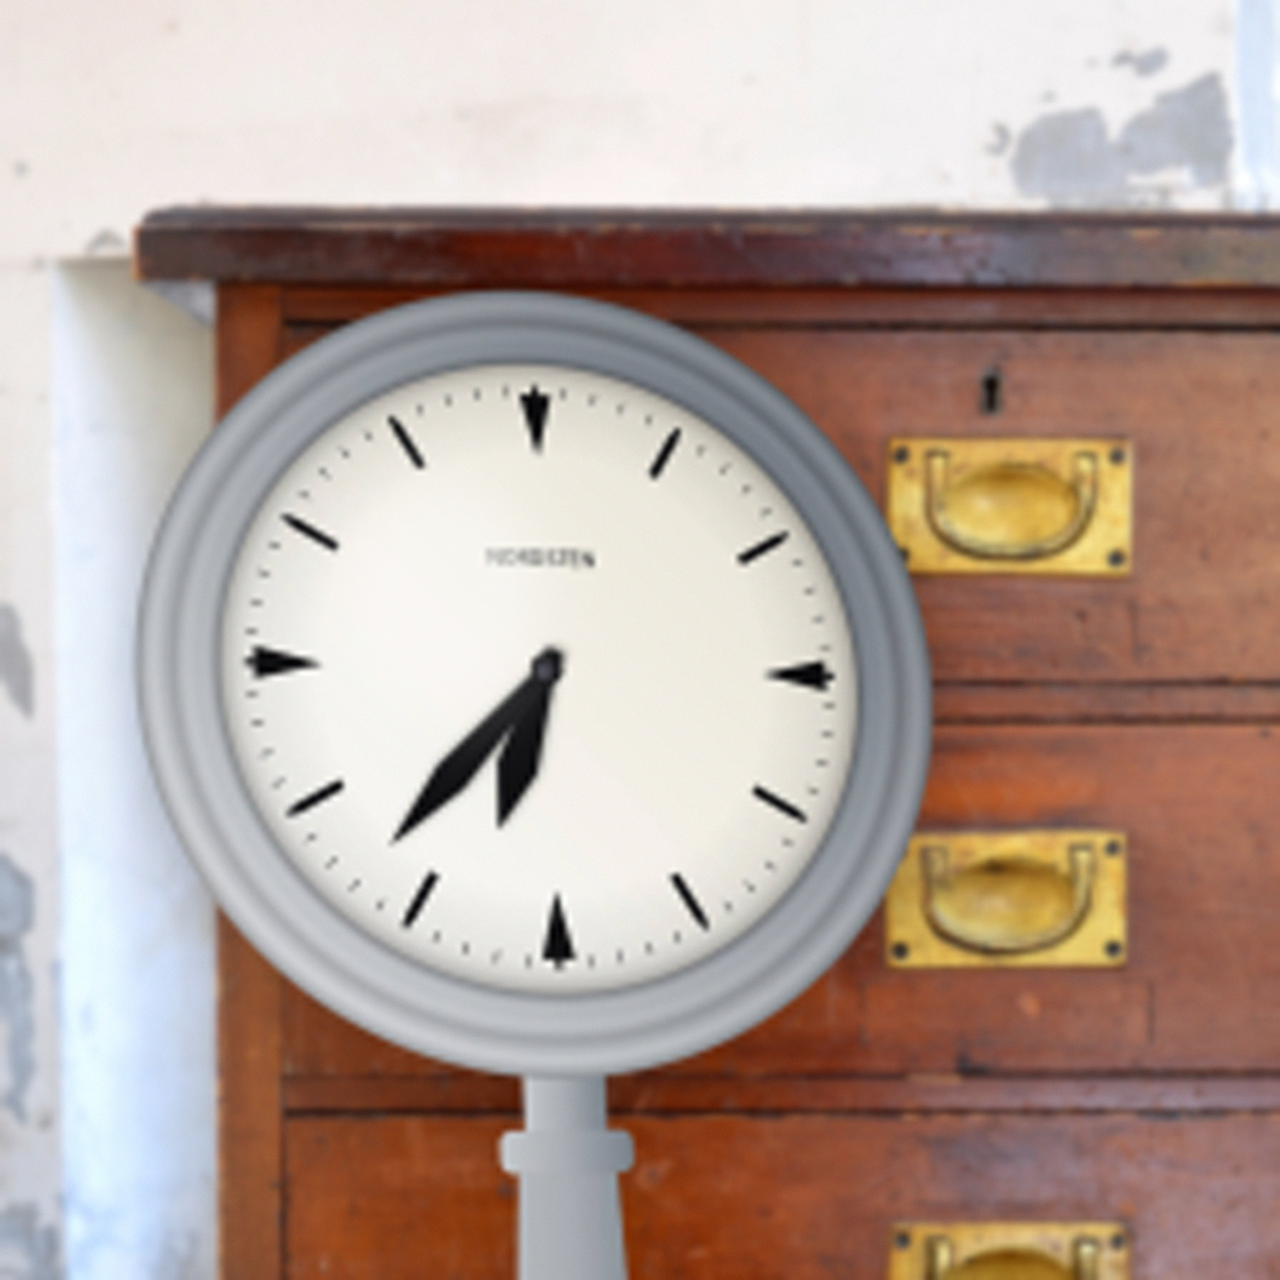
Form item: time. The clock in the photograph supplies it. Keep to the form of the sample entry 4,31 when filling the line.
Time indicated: 6,37
